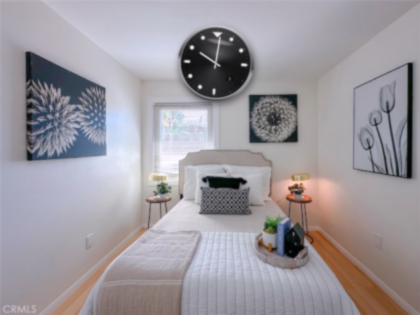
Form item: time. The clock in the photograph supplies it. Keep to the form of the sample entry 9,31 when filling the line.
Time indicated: 10,01
